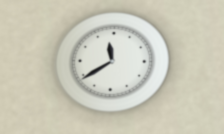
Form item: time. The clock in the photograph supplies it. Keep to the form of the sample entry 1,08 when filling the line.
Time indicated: 11,39
